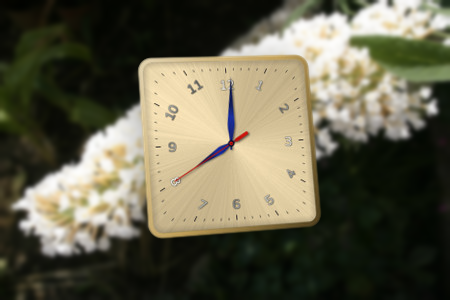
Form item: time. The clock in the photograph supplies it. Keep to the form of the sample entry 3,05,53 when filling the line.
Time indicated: 8,00,40
